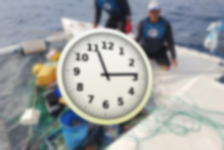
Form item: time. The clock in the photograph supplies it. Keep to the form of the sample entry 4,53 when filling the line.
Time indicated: 11,14
